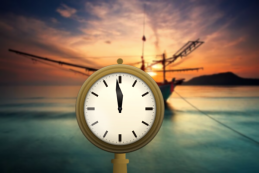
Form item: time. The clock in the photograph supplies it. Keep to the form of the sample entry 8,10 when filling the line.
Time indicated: 11,59
